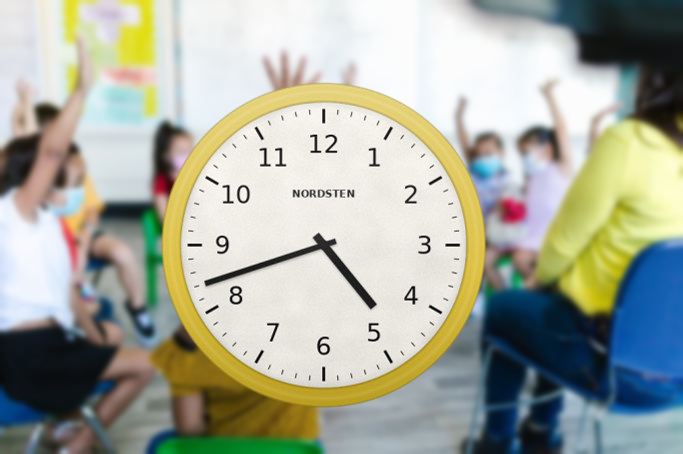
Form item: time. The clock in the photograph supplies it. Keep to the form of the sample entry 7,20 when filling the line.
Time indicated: 4,42
